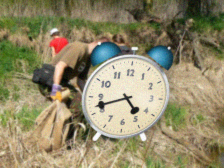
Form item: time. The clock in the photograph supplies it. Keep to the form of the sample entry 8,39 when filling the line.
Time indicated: 4,42
